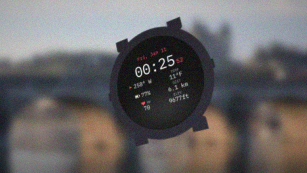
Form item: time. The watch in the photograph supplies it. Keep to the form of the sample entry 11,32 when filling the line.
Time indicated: 0,25
